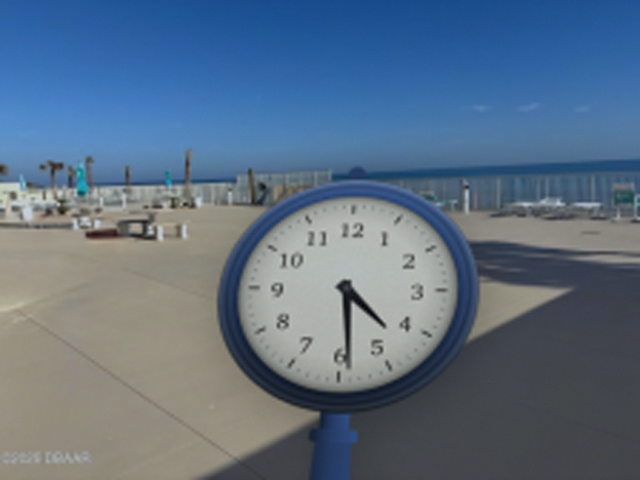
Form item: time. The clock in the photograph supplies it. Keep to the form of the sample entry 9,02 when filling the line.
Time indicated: 4,29
